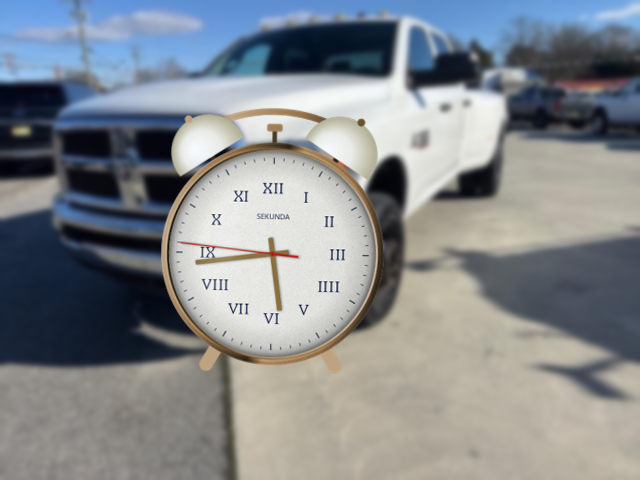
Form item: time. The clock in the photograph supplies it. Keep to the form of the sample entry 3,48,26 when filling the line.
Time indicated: 5,43,46
